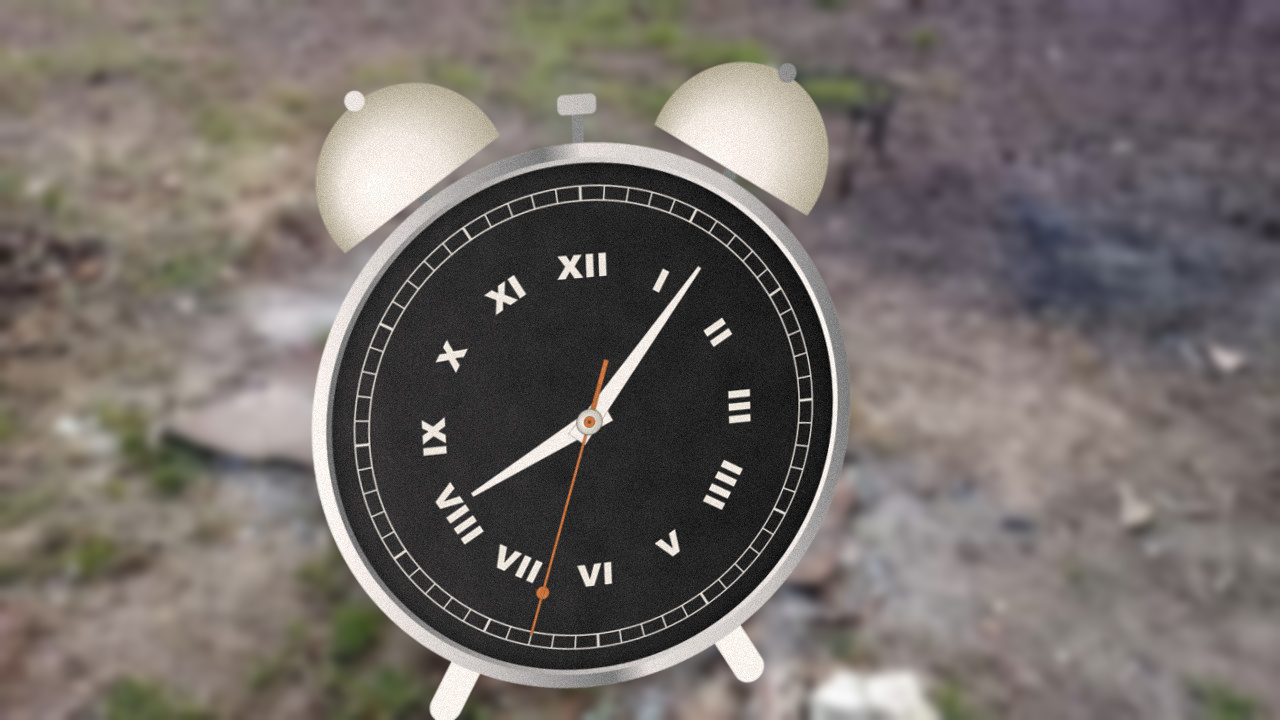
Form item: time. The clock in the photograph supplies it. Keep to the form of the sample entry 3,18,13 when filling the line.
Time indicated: 8,06,33
